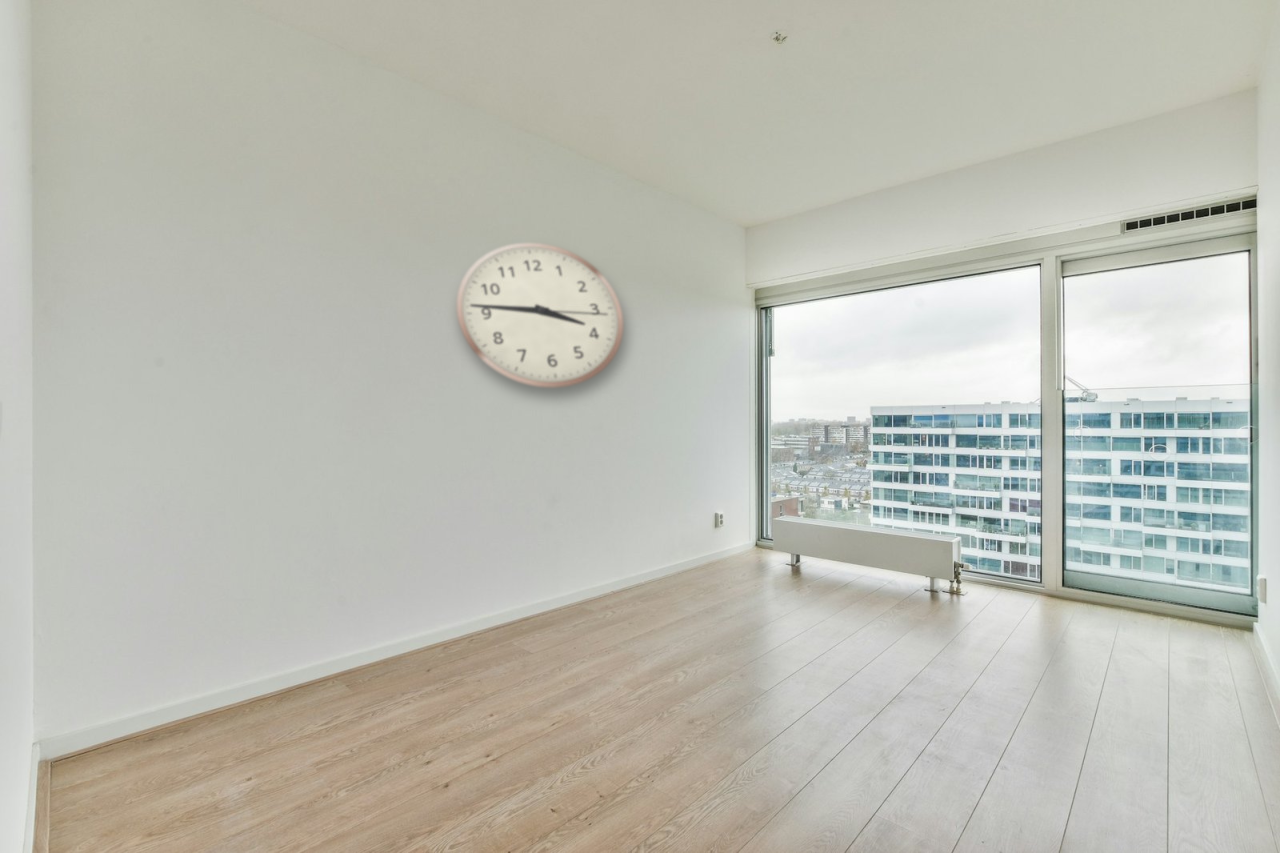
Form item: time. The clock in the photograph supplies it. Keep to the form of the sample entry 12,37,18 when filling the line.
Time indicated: 3,46,16
